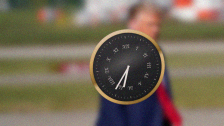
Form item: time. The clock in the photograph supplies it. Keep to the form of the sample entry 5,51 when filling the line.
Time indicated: 6,36
